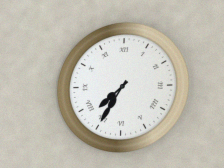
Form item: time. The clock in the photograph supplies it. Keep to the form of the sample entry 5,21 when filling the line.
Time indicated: 7,35
